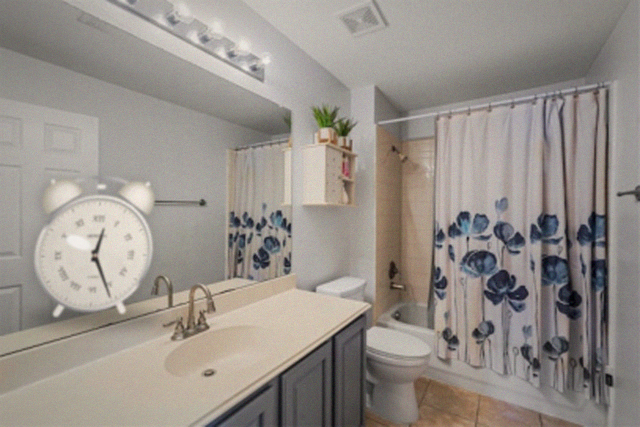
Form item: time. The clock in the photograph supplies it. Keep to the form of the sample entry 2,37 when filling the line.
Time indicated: 12,26
